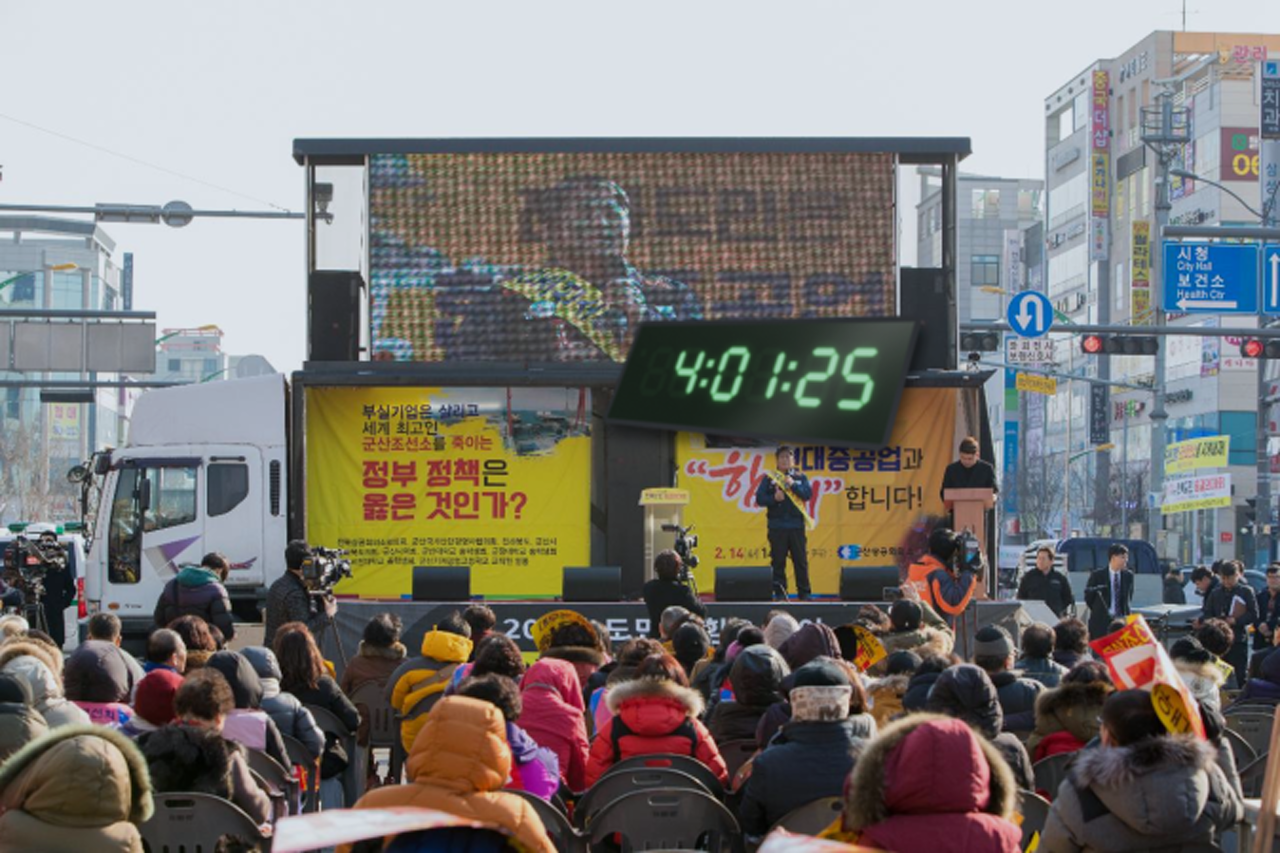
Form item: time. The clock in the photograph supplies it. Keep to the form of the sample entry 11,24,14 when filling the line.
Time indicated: 4,01,25
